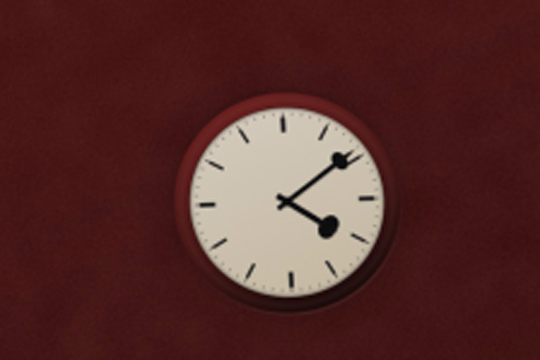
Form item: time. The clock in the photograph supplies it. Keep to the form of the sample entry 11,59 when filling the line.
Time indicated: 4,09
